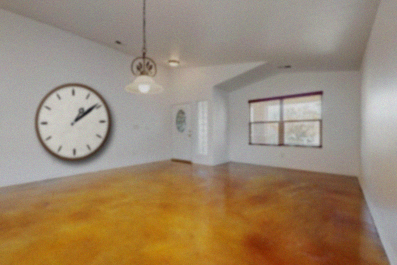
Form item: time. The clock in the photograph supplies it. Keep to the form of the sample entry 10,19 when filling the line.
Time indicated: 1,09
